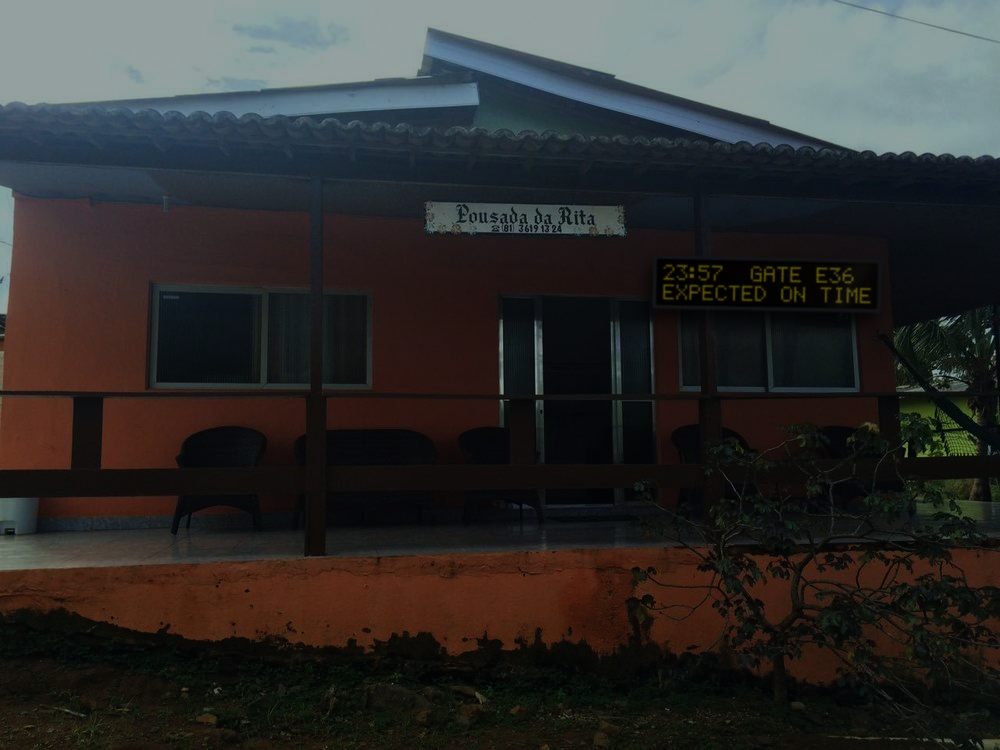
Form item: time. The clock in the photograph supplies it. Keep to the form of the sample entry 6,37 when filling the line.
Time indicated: 23,57
